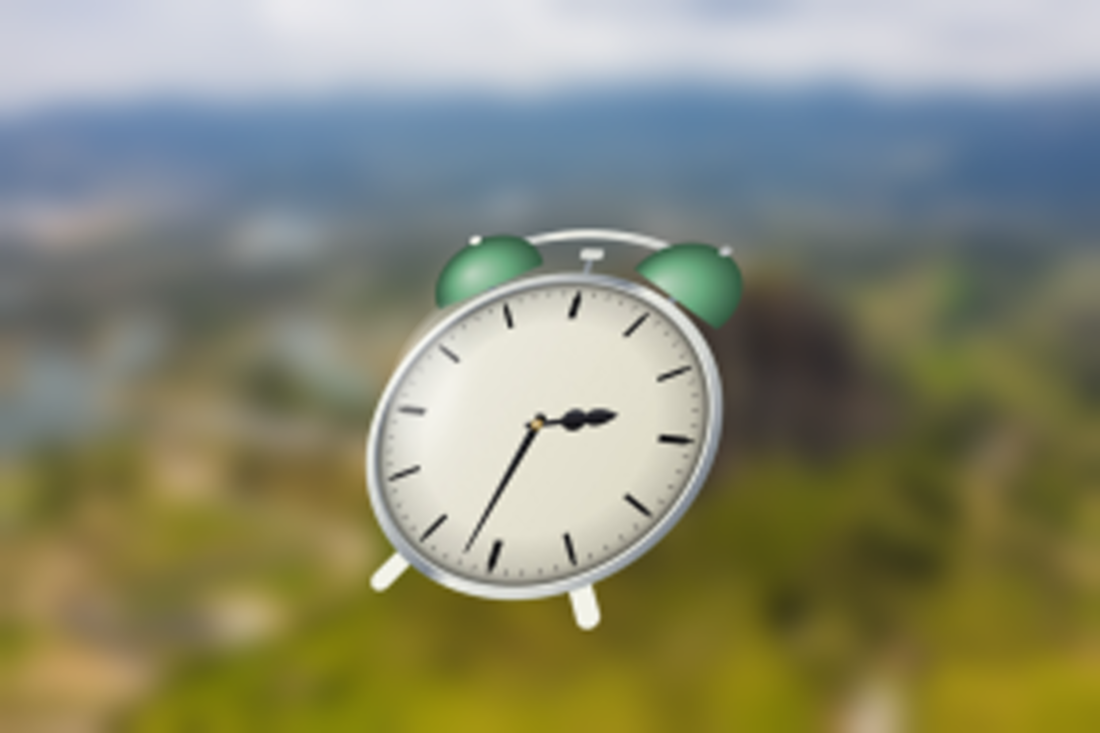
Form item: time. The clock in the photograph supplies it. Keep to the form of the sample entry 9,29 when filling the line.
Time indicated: 2,32
